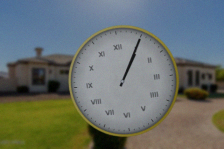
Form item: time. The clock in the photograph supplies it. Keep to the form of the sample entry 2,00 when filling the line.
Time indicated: 1,05
